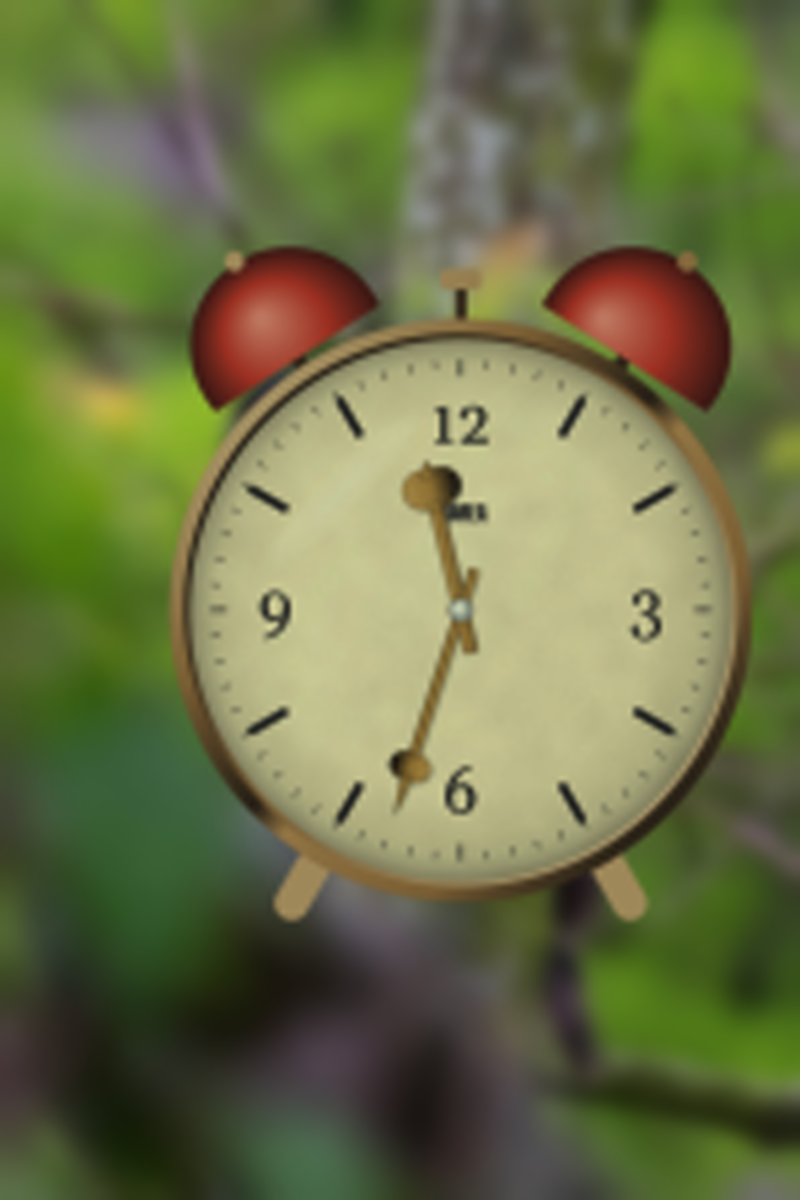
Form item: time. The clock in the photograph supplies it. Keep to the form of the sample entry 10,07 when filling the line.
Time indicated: 11,33
